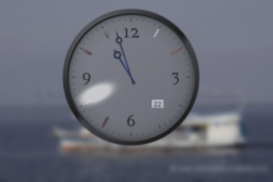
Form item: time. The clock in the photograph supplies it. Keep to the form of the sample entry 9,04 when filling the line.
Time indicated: 10,57
